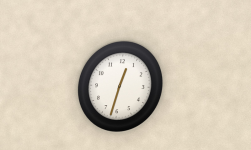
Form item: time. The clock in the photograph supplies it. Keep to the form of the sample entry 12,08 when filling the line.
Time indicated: 12,32
